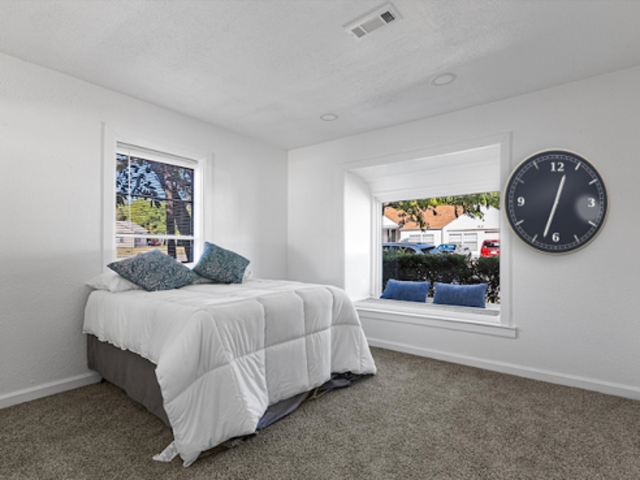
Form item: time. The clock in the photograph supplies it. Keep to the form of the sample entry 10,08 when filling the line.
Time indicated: 12,33
